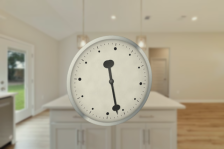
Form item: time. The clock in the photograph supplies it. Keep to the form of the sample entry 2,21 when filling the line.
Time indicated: 11,27
